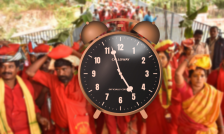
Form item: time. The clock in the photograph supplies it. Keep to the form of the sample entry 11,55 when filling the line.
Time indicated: 4,57
